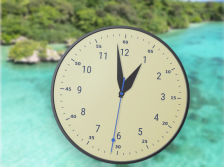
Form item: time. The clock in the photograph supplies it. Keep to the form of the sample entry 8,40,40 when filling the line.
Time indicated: 12,58,31
